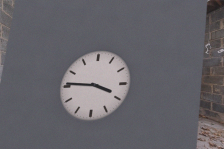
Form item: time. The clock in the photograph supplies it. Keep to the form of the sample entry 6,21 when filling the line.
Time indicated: 3,46
